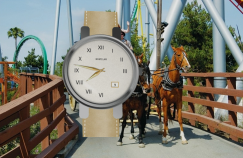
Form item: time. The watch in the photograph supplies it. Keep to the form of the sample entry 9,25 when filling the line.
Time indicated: 7,47
